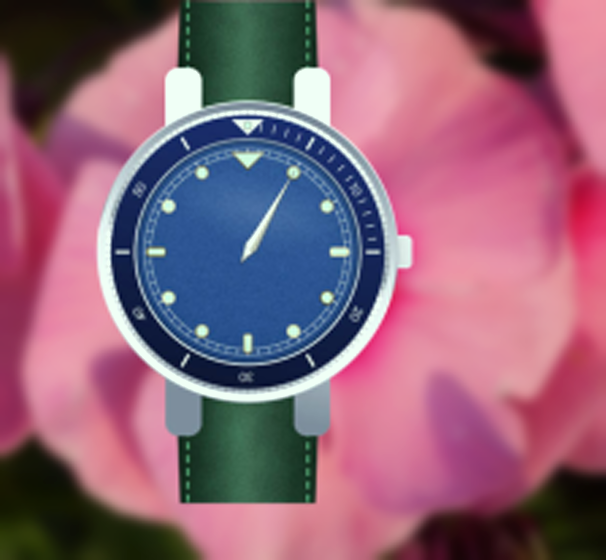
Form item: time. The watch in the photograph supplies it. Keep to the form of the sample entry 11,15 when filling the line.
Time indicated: 1,05
